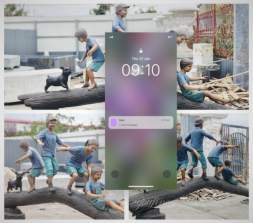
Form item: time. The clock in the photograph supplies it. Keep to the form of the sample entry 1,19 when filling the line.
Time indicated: 9,10
